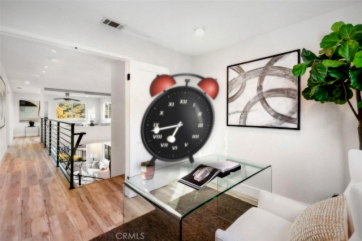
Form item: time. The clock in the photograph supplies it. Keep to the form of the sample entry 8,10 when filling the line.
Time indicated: 6,43
